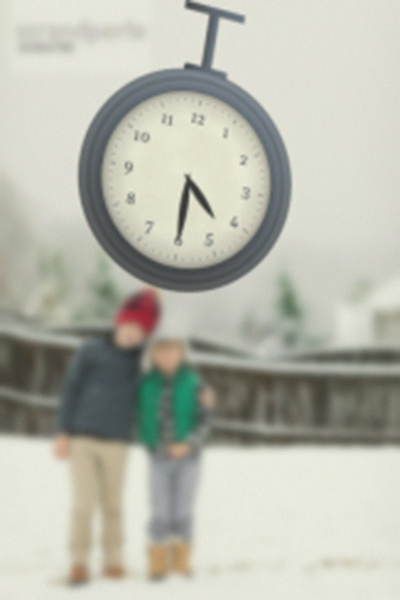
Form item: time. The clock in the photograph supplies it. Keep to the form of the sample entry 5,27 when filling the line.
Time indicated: 4,30
